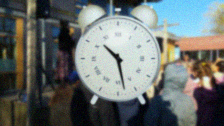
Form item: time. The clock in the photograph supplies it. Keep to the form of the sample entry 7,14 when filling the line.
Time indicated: 10,28
